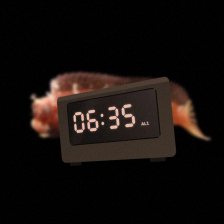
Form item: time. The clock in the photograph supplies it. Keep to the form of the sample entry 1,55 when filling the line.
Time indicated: 6,35
